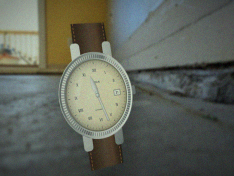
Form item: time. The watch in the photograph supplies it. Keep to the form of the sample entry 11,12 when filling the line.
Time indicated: 11,27
